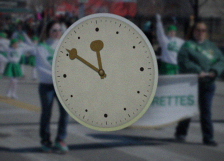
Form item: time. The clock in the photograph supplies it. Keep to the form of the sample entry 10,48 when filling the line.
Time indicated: 11,51
